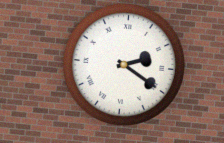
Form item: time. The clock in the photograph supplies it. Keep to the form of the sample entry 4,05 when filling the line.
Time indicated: 2,20
